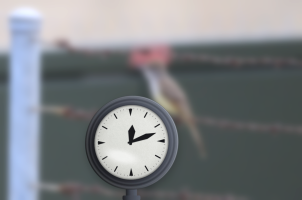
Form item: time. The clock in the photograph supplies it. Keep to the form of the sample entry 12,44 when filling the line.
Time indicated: 12,12
